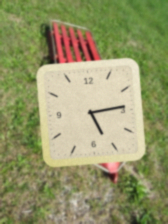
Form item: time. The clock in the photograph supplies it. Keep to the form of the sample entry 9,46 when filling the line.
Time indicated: 5,14
